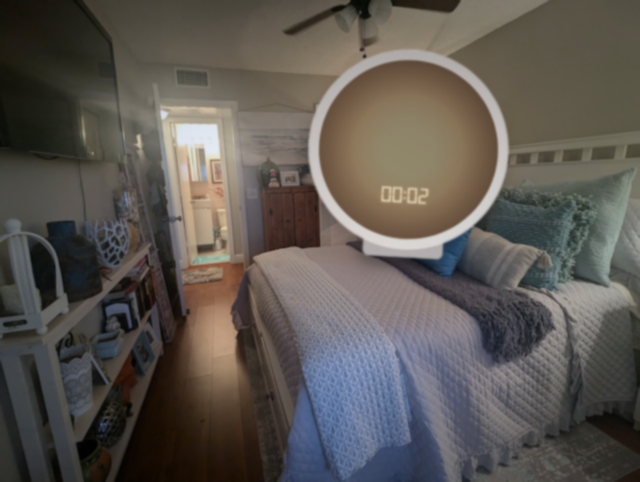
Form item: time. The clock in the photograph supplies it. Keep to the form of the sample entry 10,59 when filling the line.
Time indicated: 0,02
